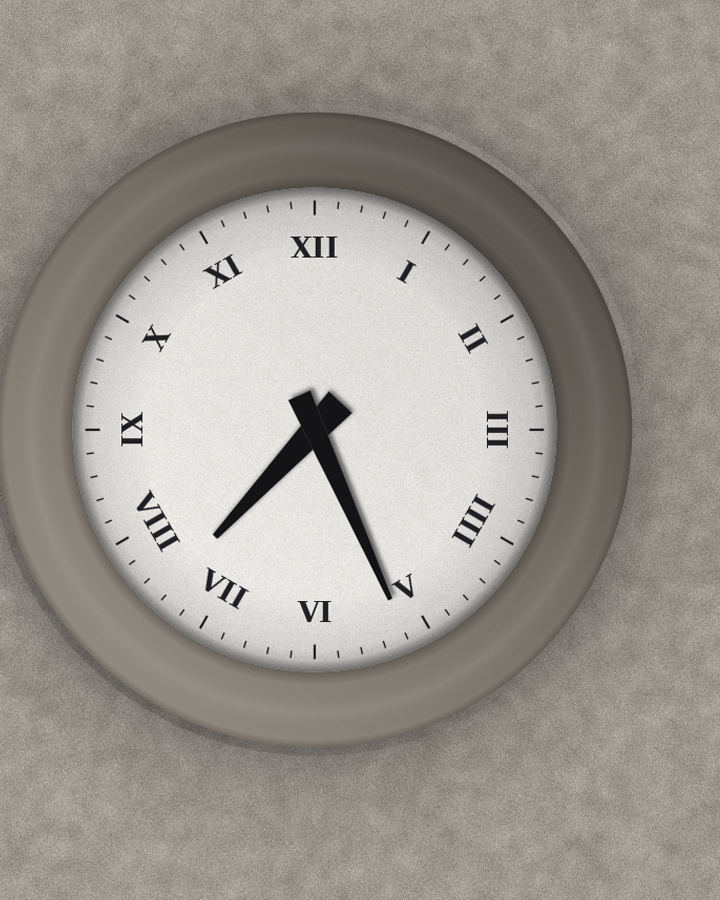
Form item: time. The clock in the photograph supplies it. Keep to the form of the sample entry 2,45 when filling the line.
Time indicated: 7,26
